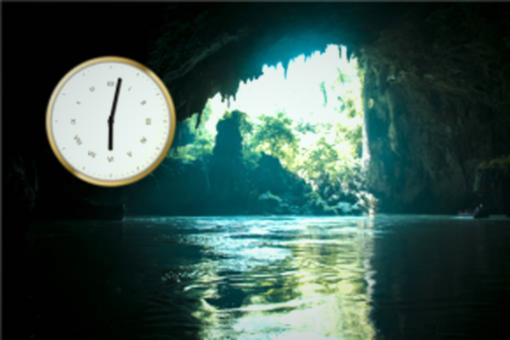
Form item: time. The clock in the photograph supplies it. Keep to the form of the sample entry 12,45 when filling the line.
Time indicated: 6,02
